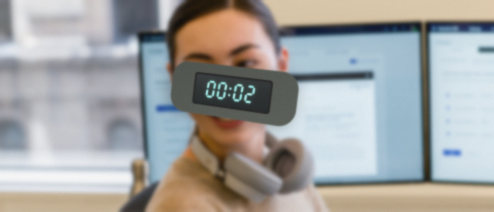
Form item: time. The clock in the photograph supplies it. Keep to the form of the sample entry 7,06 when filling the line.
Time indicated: 0,02
